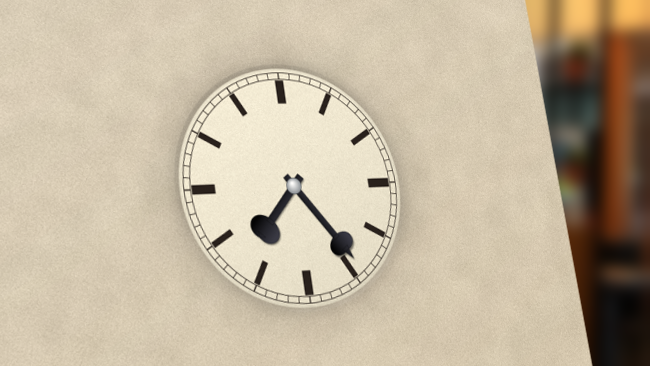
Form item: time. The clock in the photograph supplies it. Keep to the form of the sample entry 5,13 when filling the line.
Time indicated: 7,24
